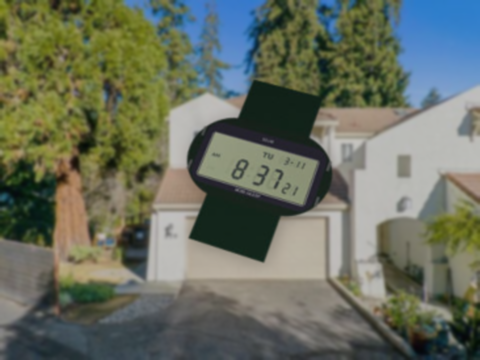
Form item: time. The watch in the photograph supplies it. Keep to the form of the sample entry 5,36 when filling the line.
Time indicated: 8,37
